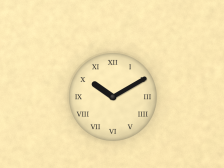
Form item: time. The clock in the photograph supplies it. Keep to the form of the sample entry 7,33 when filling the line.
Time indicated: 10,10
